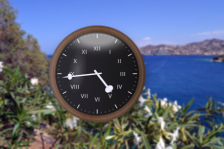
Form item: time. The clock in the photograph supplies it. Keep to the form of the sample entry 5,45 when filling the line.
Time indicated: 4,44
